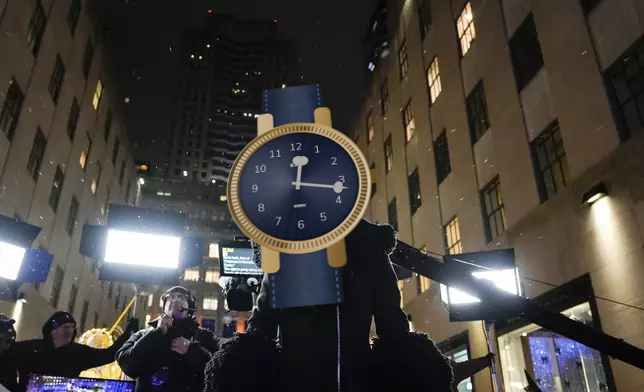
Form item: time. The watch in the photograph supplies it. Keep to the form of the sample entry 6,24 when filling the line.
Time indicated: 12,17
